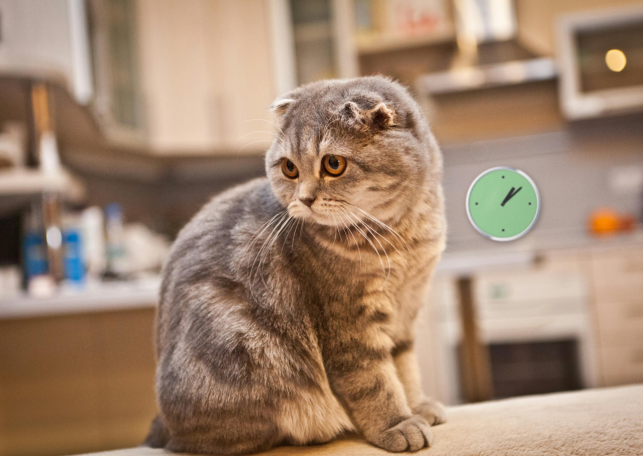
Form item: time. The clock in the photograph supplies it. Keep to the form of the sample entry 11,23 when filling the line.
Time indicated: 1,08
